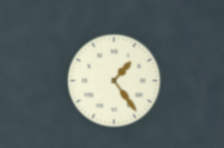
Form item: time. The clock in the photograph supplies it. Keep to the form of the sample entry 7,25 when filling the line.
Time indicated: 1,24
